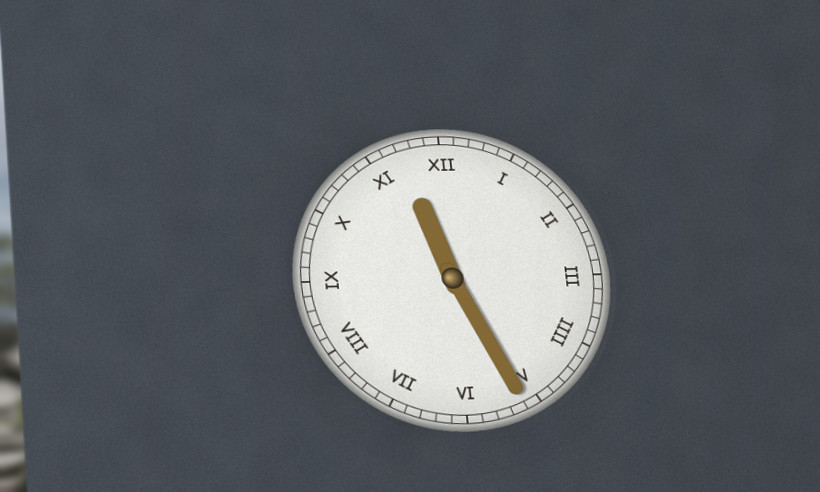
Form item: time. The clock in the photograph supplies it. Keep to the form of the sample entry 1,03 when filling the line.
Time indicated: 11,26
